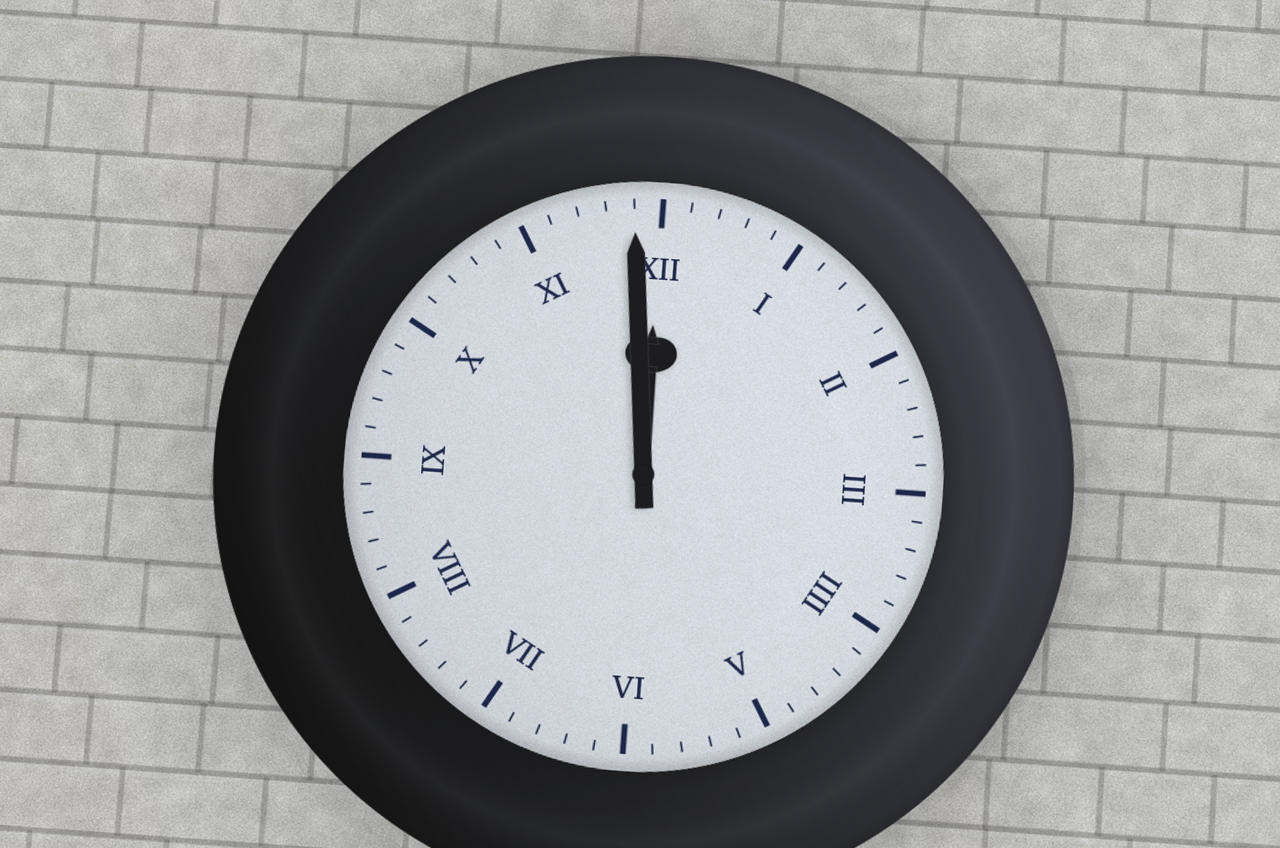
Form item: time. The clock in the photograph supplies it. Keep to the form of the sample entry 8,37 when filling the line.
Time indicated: 11,59
